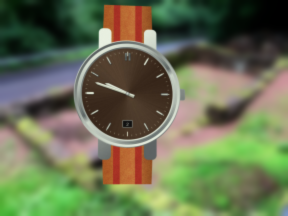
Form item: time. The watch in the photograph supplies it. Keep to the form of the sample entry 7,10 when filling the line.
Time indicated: 9,48
